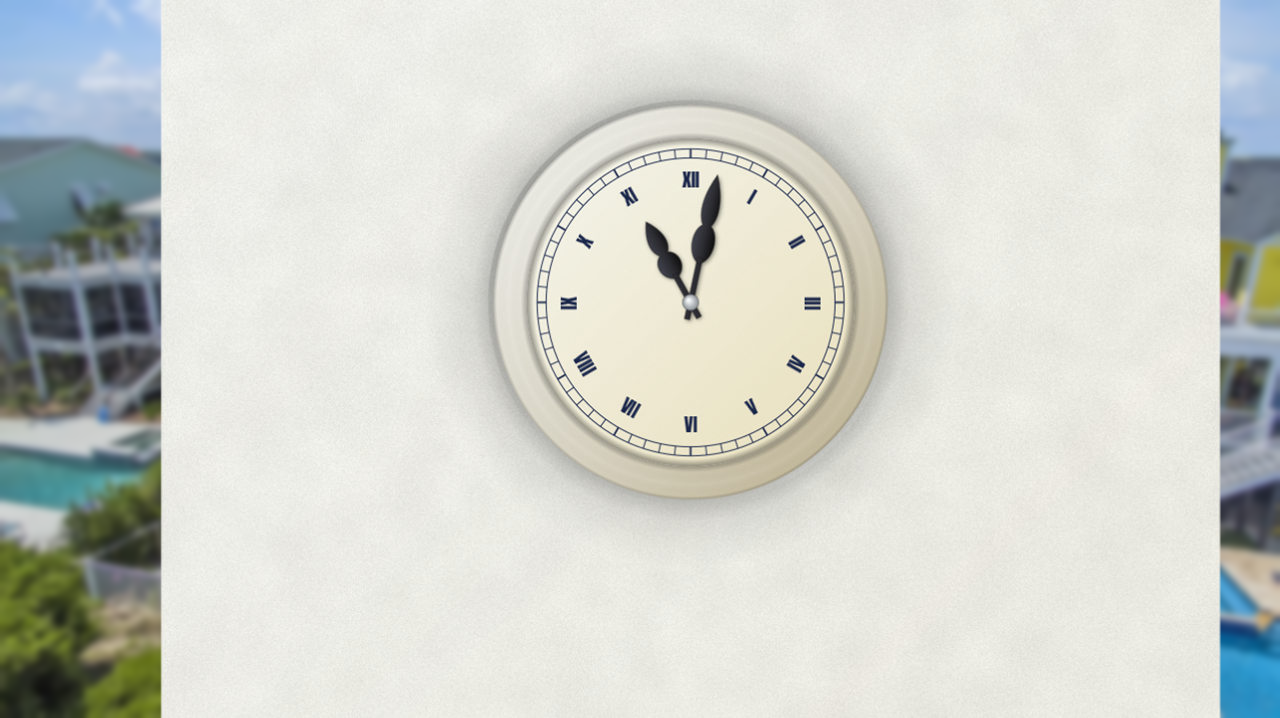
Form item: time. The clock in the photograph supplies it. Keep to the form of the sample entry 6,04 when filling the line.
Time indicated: 11,02
